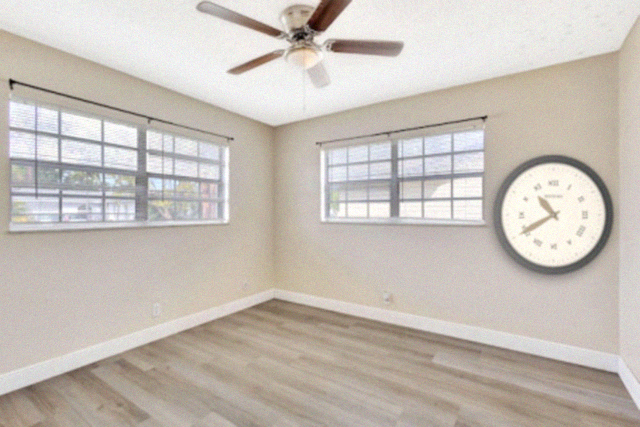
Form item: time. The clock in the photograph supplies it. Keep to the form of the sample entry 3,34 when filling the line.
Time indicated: 10,40
